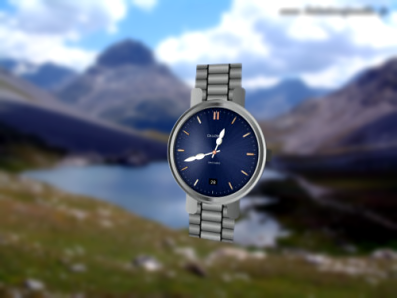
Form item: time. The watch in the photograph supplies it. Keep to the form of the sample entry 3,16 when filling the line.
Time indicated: 12,42
